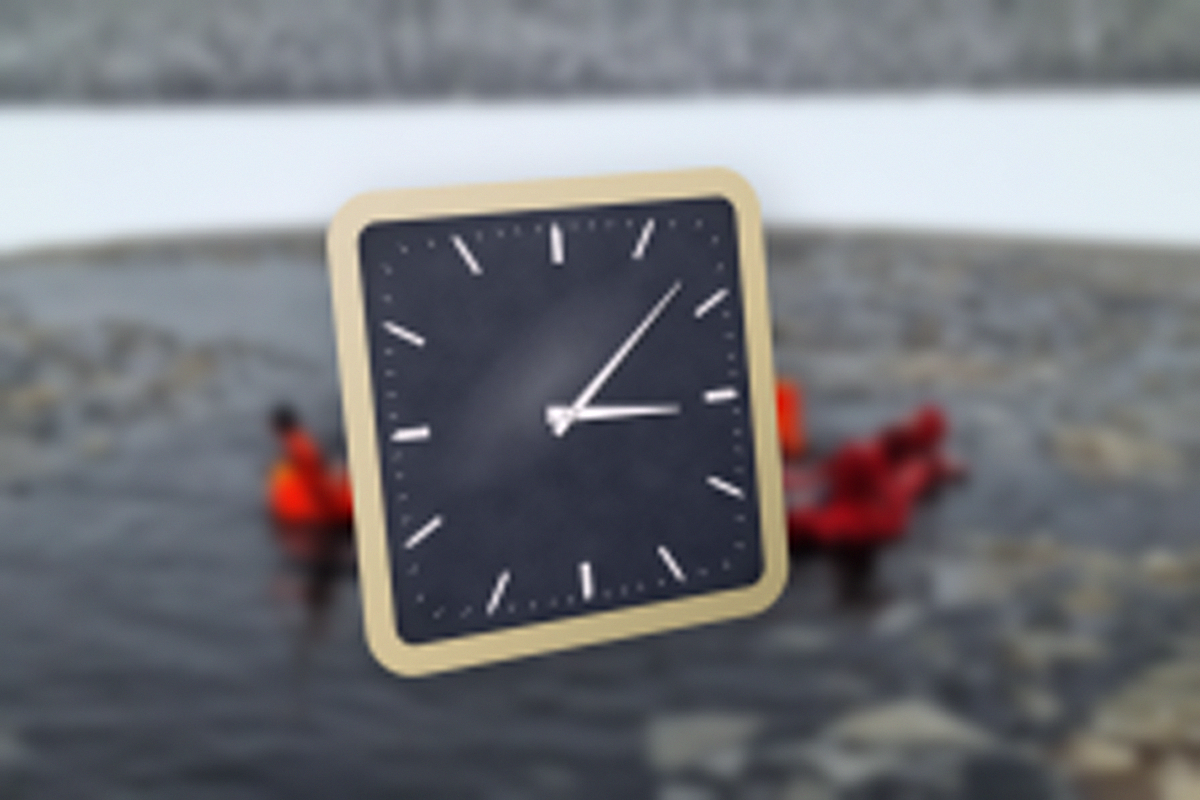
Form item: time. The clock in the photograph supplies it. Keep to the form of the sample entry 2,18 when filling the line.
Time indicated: 3,08
